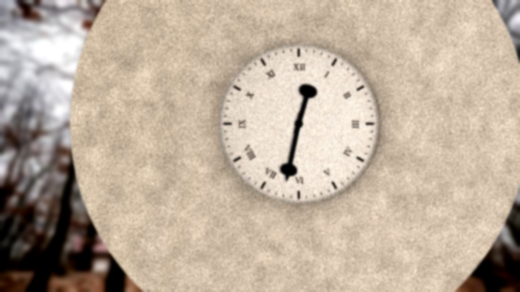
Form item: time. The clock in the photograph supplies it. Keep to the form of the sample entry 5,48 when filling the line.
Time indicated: 12,32
